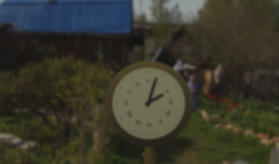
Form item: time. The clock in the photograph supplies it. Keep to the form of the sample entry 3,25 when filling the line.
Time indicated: 2,03
